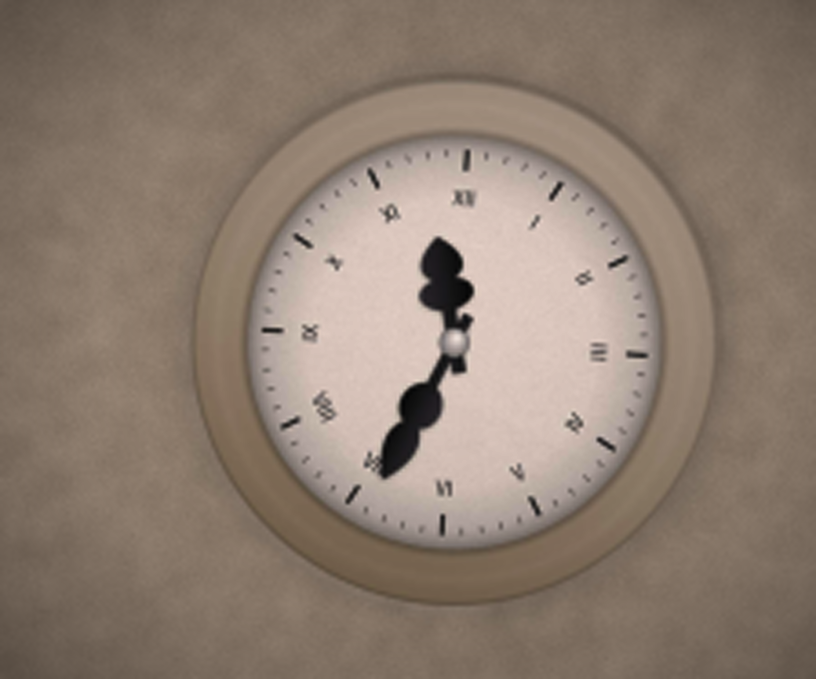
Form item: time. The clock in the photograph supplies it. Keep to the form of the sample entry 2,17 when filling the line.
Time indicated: 11,34
